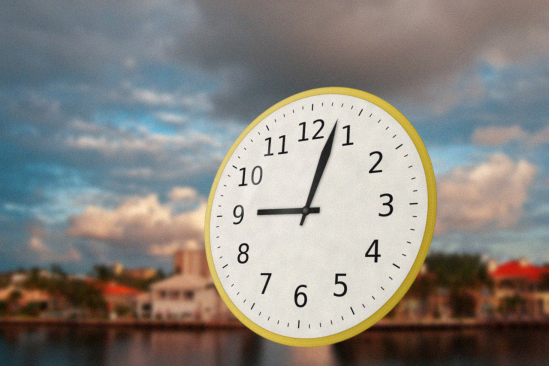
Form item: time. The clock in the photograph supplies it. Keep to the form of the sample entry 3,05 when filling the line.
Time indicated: 9,03
